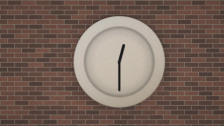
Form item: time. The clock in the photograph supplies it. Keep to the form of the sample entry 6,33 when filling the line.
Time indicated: 12,30
